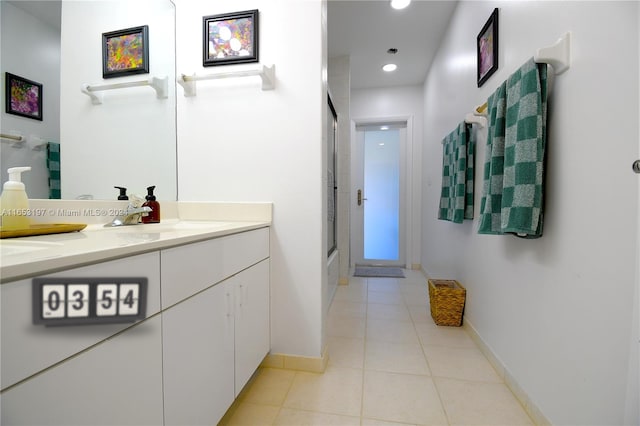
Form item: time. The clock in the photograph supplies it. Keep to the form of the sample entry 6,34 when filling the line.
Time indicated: 3,54
